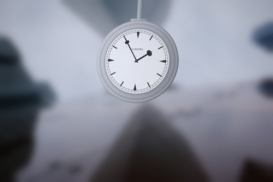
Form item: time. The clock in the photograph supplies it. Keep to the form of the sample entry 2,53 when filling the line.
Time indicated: 1,55
